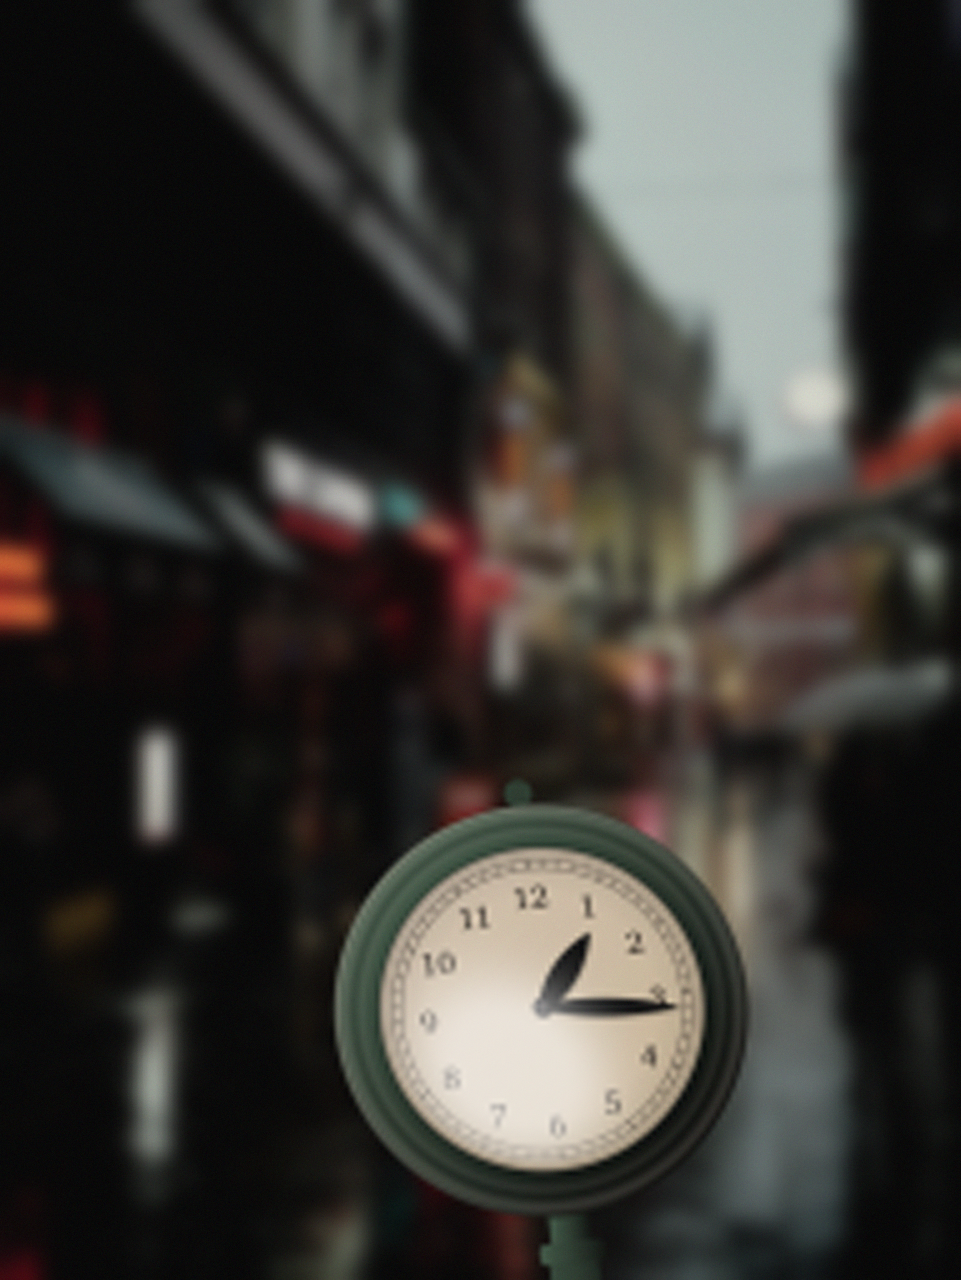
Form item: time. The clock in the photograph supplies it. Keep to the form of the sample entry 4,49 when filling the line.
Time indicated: 1,16
